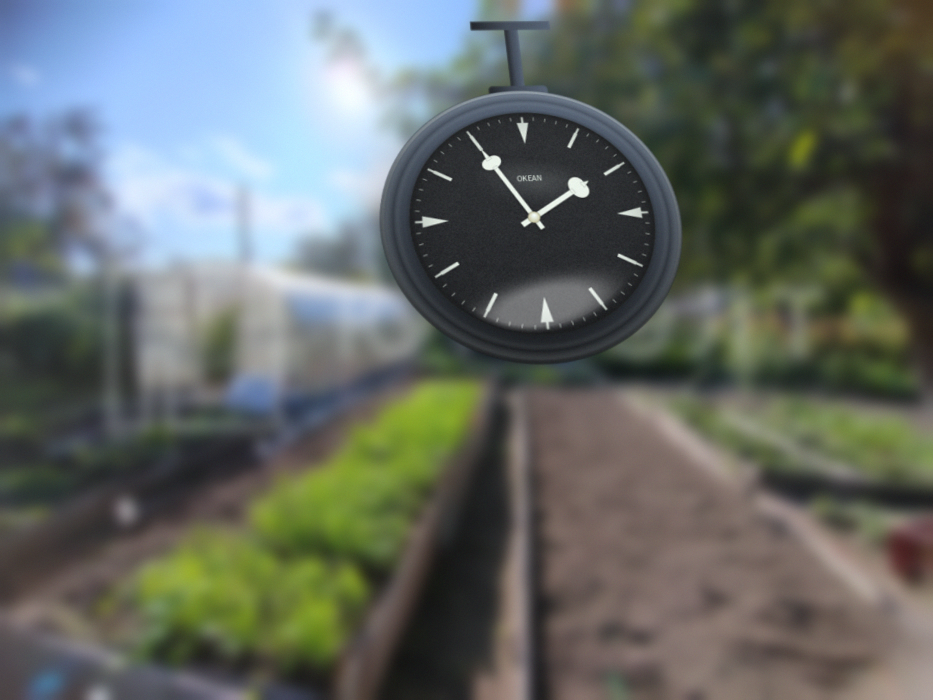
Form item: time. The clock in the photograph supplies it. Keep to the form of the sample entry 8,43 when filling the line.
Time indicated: 1,55
